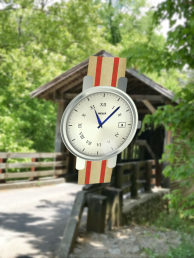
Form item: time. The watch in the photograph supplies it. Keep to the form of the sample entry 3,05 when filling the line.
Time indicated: 11,07
